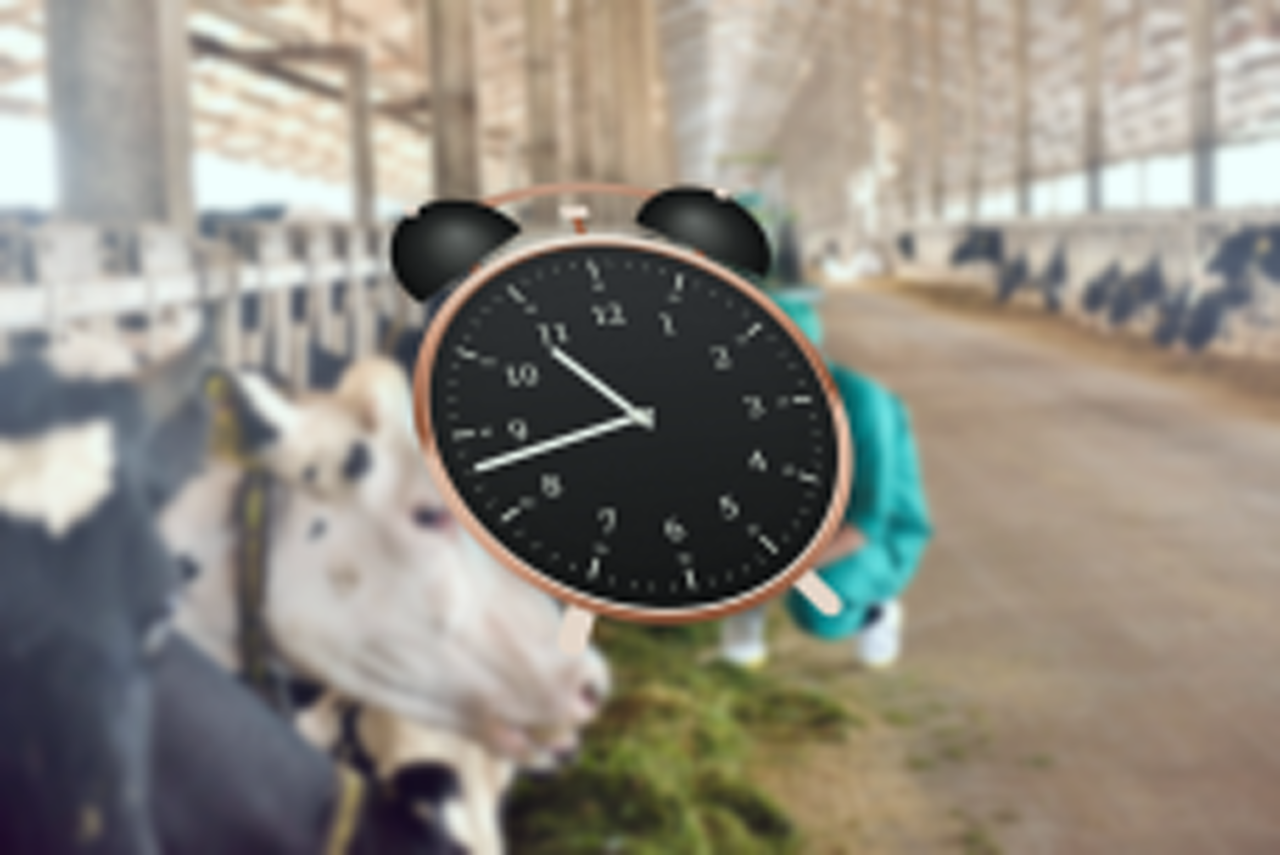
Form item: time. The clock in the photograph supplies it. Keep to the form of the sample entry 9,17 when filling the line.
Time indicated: 10,43
